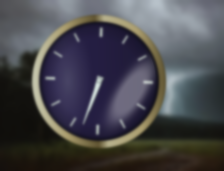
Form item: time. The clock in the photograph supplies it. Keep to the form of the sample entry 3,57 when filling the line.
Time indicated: 6,33
